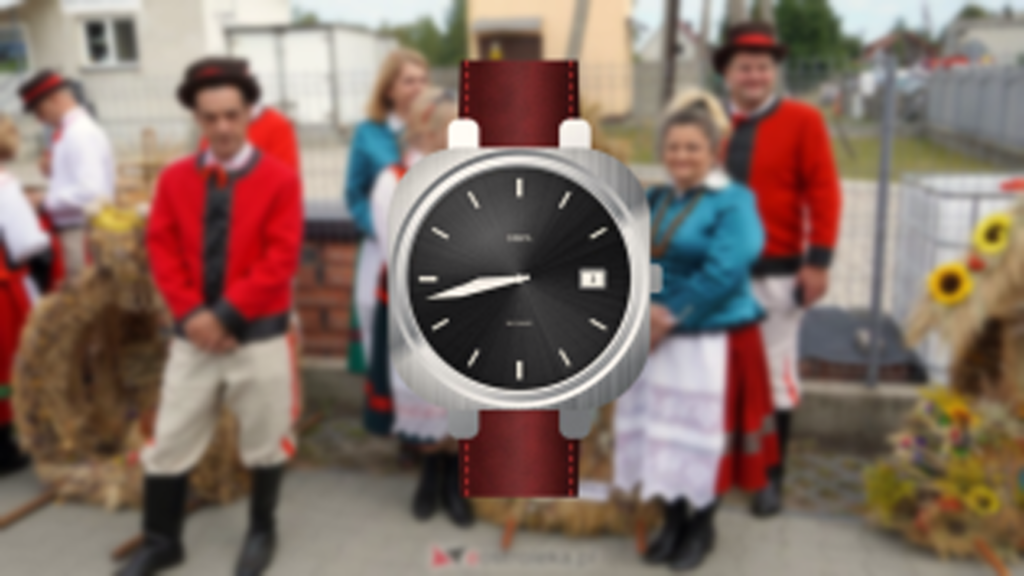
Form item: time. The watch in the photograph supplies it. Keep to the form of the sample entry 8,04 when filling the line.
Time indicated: 8,43
